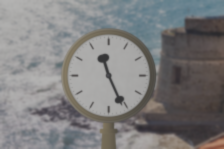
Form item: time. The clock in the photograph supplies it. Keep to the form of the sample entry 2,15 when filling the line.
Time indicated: 11,26
